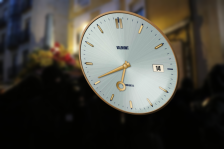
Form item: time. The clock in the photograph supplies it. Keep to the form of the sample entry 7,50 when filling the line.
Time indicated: 6,41
